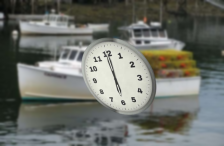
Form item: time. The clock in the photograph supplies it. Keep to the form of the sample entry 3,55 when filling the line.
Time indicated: 6,00
